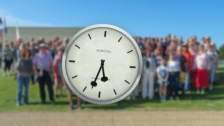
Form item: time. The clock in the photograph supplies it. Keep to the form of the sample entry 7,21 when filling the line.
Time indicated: 5,33
